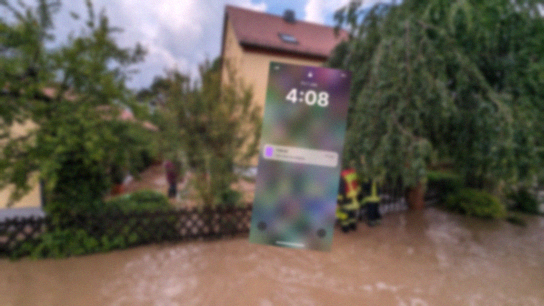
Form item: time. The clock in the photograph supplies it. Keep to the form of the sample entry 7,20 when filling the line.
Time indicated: 4,08
